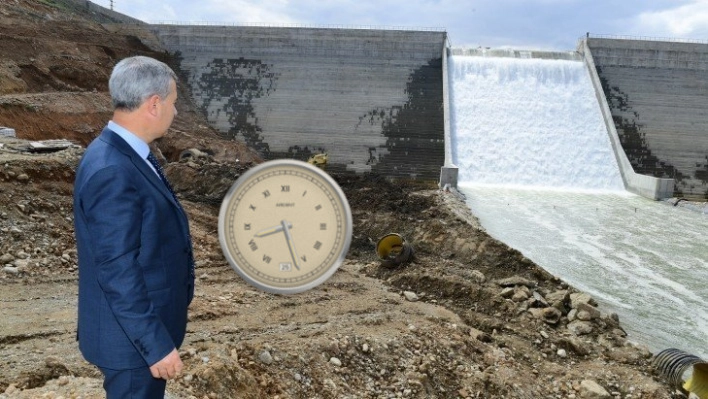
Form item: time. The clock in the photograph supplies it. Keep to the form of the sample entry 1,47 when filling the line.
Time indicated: 8,27
